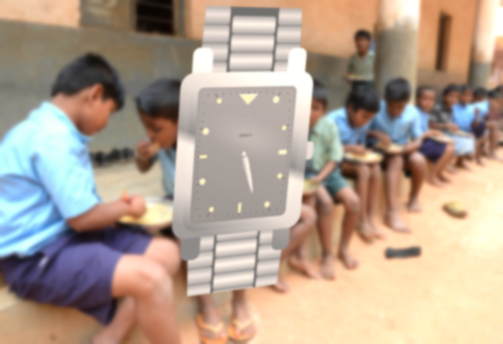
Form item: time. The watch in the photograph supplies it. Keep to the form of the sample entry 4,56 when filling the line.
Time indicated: 5,27
